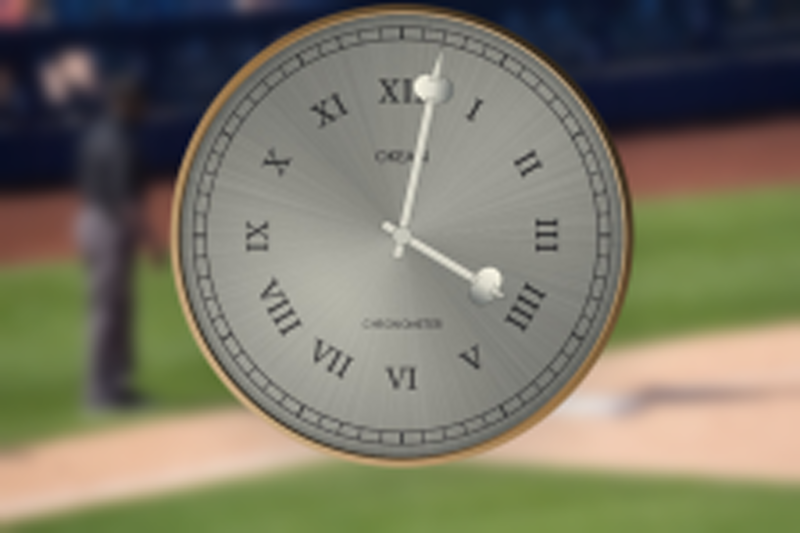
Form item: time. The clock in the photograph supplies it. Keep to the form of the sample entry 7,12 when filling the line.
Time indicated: 4,02
